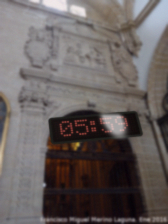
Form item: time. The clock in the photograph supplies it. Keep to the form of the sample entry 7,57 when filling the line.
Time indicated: 5,59
